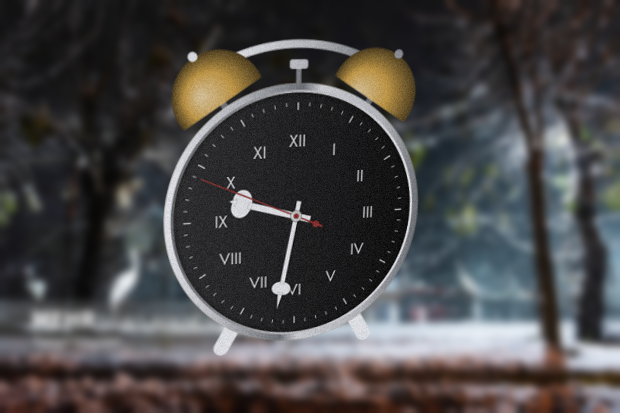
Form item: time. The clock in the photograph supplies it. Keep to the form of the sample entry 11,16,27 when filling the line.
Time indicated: 9,31,49
